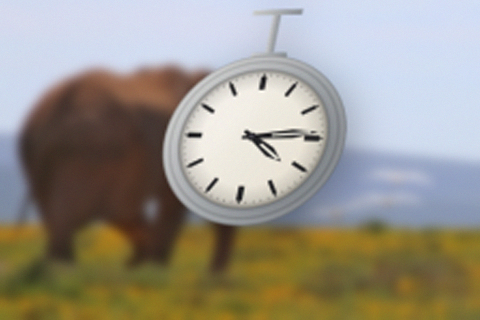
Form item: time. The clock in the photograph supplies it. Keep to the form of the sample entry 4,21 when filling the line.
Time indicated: 4,14
